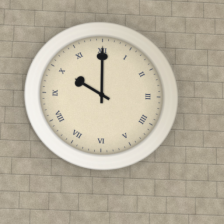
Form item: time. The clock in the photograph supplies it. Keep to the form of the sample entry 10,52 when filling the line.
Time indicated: 10,00
